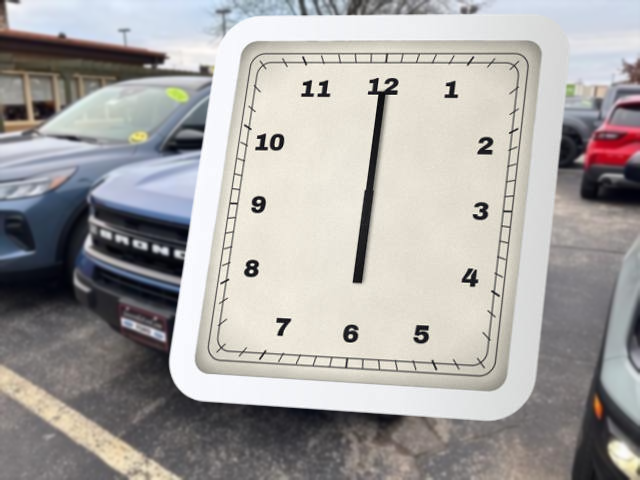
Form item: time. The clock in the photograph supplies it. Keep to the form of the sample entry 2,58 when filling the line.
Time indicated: 6,00
